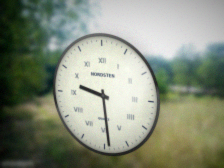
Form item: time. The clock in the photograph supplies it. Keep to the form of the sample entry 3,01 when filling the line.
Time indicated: 9,29
